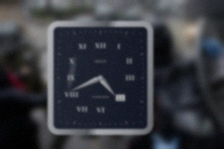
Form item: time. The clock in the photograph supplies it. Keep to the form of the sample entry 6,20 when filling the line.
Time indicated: 4,41
